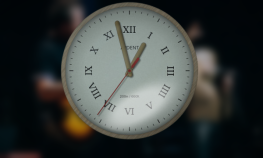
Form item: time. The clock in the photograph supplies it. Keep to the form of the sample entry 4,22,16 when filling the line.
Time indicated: 12,57,36
